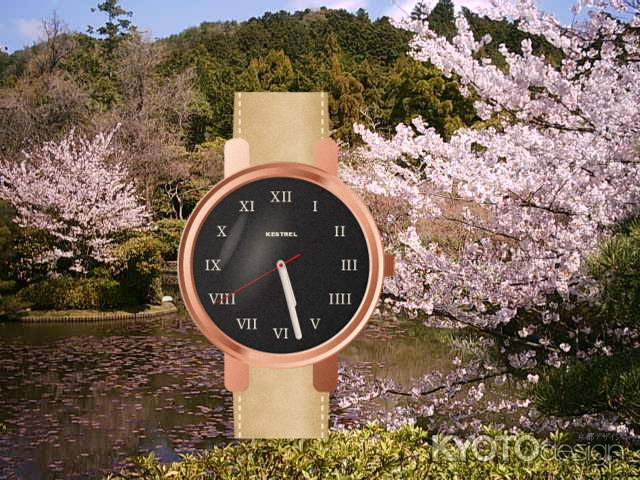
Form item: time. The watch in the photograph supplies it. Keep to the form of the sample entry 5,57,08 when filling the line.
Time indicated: 5,27,40
